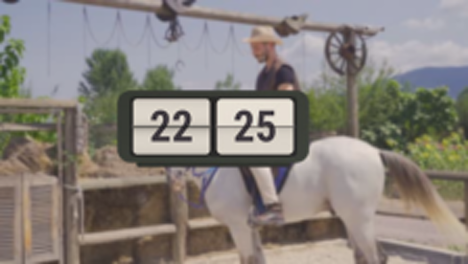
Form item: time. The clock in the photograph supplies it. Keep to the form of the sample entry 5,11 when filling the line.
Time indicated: 22,25
